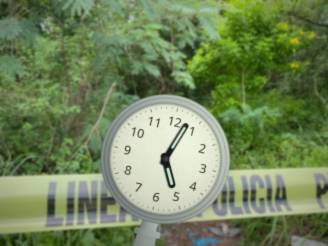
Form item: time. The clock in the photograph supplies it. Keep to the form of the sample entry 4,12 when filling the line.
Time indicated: 5,03
